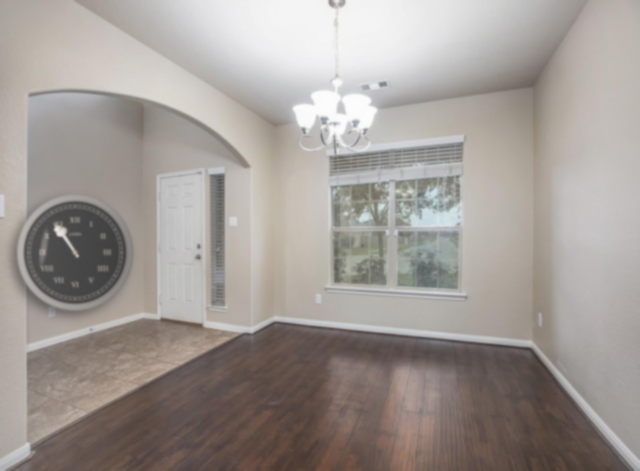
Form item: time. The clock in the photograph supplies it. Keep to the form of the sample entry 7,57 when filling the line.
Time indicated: 10,54
